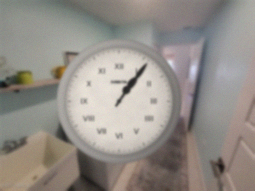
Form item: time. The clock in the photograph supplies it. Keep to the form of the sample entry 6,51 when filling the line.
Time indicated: 1,06
